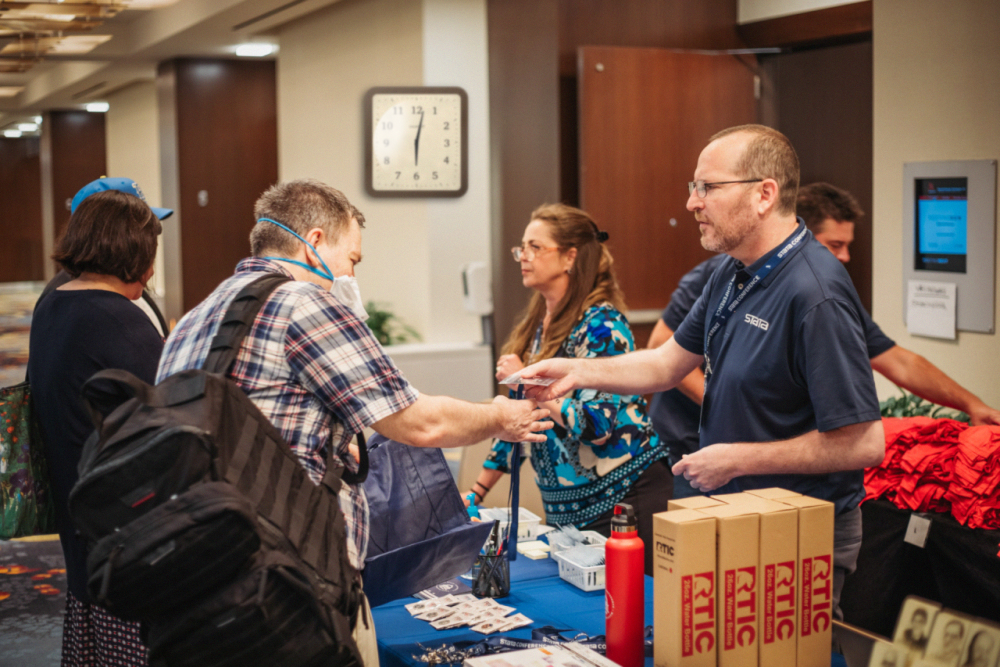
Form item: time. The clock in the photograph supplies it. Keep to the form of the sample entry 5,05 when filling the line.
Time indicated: 6,02
